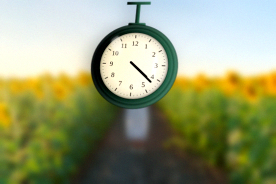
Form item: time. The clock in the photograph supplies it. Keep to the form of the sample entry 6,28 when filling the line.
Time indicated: 4,22
